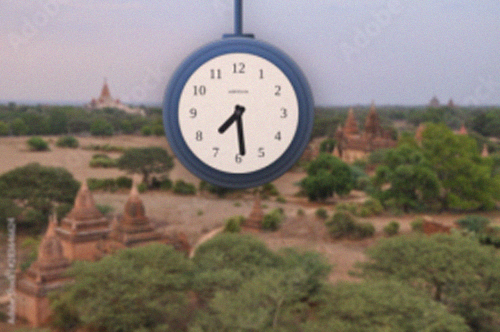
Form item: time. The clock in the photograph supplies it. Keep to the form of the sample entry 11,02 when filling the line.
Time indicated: 7,29
